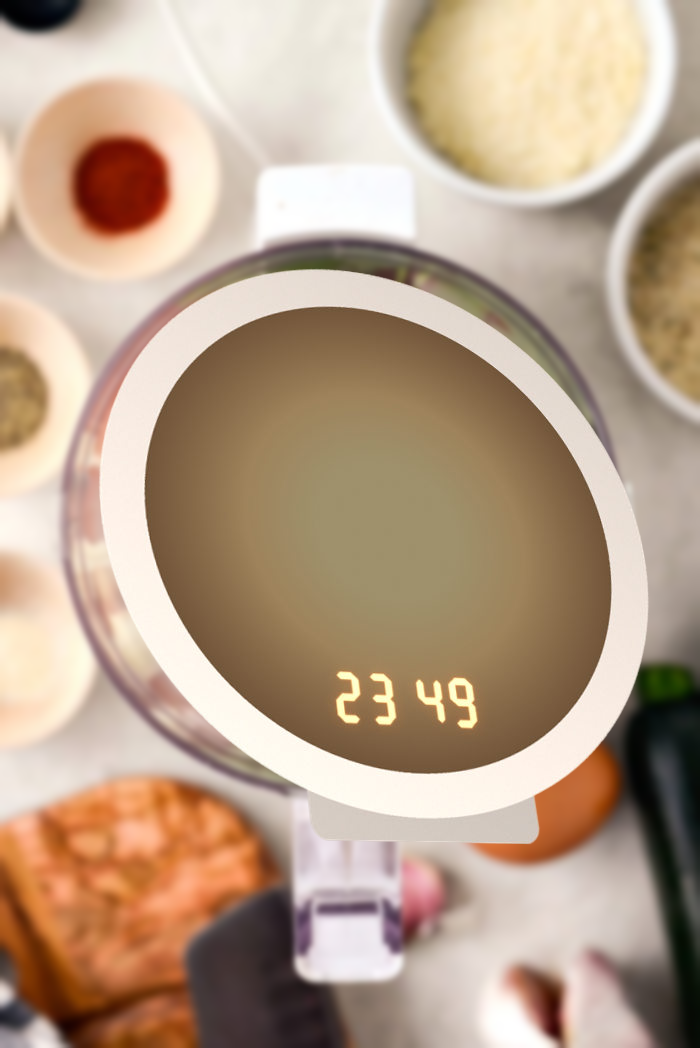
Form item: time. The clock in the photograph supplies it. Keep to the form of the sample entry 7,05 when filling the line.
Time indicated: 23,49
